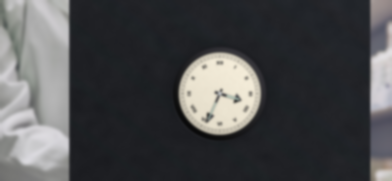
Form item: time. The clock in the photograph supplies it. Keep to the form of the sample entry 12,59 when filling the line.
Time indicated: 3,34
